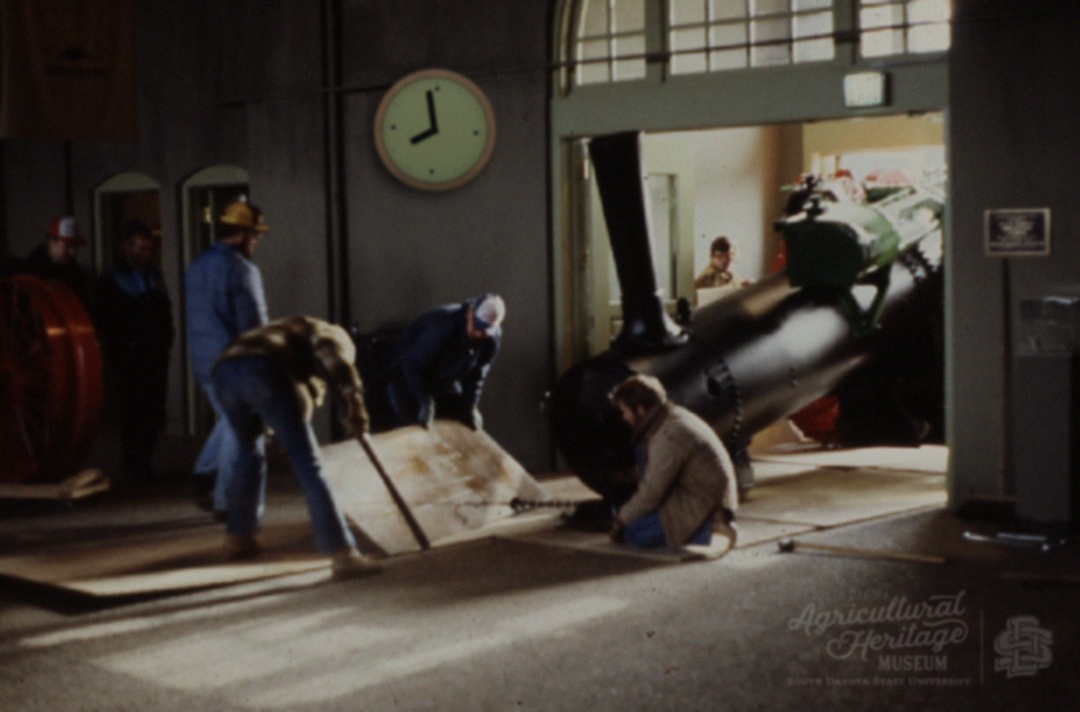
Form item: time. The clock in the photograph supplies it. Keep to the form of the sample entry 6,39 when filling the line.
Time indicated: 7,58
